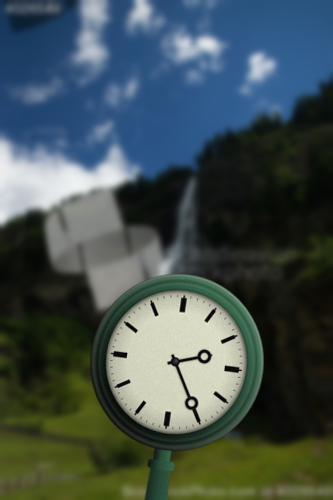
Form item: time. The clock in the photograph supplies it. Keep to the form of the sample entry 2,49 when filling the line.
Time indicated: 2,25
